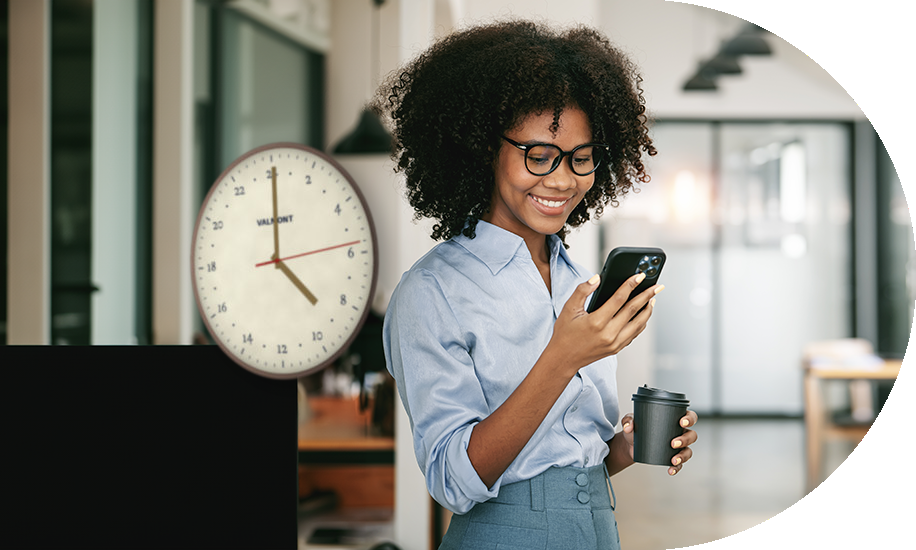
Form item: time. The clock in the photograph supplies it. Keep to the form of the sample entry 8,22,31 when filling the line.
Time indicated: 9,00,14
